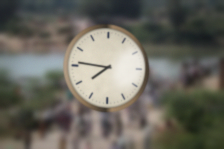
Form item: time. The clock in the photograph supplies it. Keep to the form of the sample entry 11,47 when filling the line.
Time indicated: 7,46
